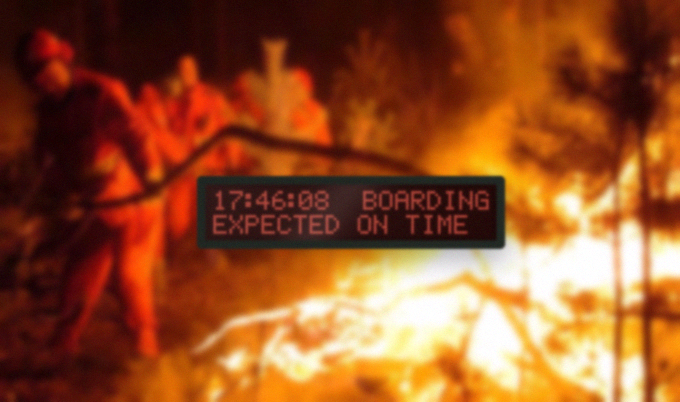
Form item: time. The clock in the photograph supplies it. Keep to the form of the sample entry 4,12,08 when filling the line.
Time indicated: 17,46,08
